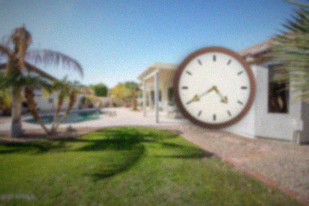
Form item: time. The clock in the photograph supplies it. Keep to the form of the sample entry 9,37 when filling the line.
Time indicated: 4,40
